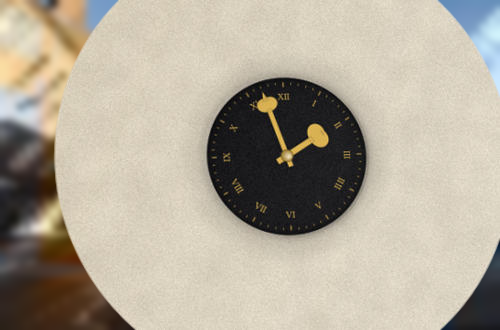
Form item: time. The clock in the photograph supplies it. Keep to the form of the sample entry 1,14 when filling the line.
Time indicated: 1,57
